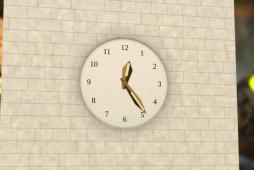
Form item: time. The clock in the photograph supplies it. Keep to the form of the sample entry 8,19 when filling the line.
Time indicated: 12,24
